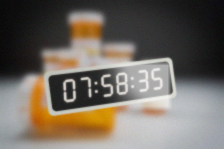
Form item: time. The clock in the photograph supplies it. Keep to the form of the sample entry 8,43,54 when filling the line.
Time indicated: 7,58,35
